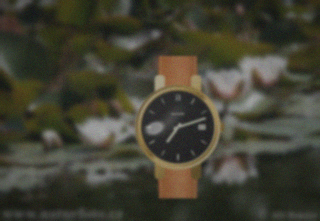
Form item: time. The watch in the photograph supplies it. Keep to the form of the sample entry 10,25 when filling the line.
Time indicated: 7,12
